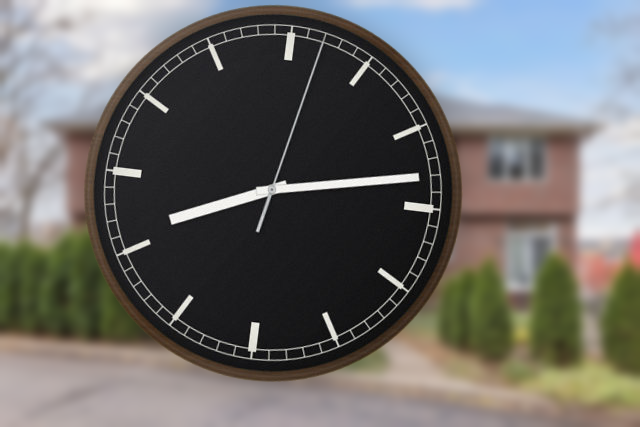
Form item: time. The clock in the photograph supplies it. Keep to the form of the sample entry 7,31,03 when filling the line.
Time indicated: 8,13,02
